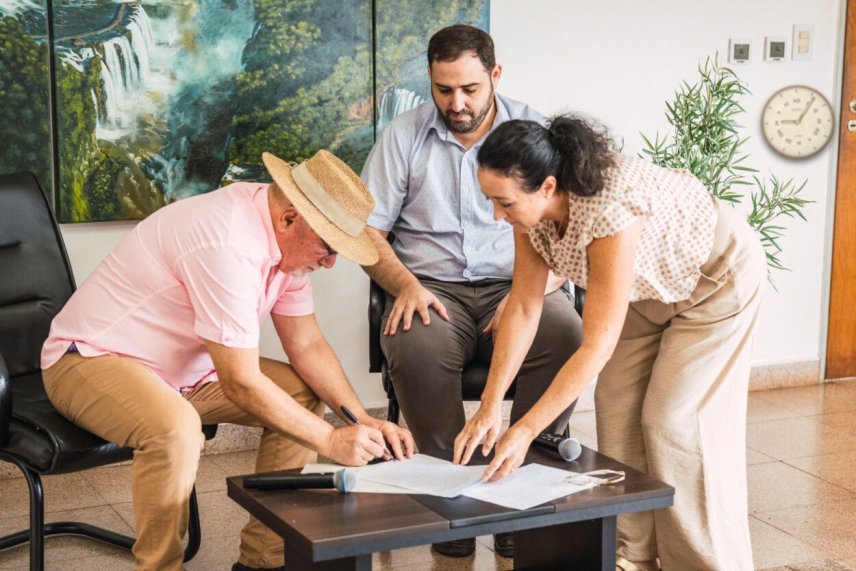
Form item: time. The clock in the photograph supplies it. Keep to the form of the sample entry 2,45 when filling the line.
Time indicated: 9,06
